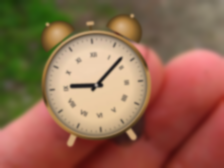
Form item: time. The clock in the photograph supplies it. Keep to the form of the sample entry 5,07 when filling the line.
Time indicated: 9,08
